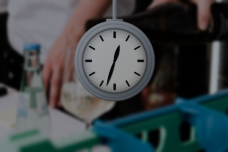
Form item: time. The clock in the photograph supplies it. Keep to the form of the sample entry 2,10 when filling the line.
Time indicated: 12,33
